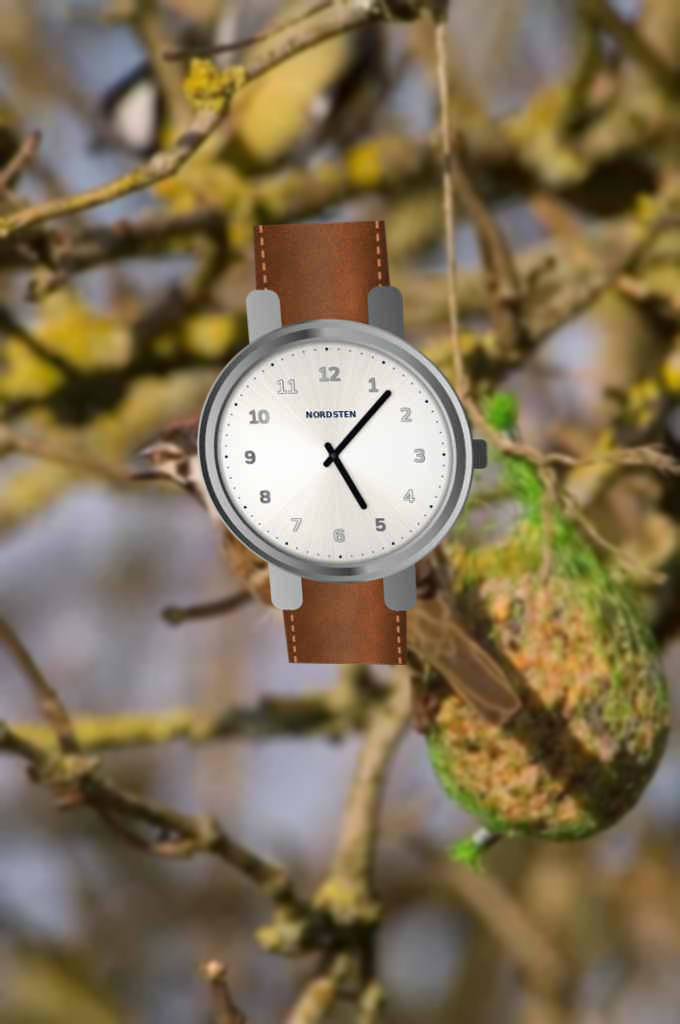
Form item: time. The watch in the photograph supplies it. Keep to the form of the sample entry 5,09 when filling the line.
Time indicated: 5,07
